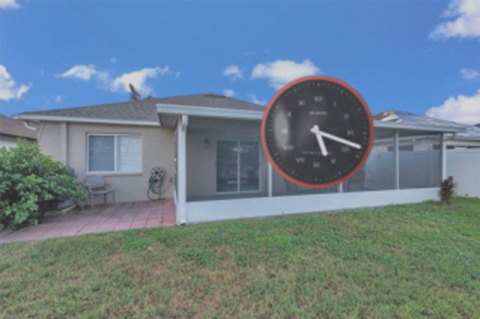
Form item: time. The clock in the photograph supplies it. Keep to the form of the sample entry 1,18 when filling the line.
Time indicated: 5,18
